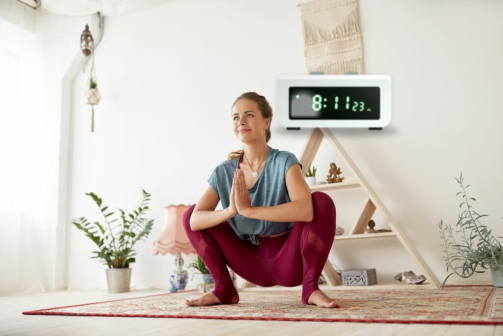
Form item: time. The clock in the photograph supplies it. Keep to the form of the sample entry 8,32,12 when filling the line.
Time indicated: 8,11,23
